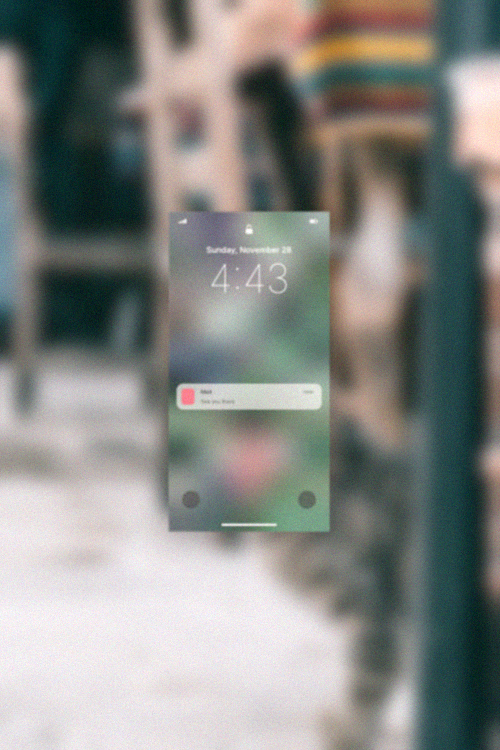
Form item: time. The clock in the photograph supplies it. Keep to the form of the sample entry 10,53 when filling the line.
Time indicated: 4,43
